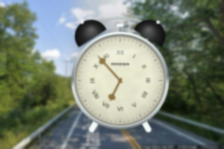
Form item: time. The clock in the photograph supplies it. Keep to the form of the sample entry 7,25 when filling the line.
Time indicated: 6,53
